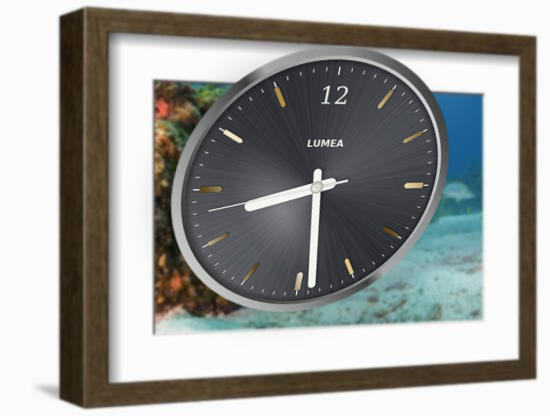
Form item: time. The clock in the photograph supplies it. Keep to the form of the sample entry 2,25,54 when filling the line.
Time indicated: 8,28,43
